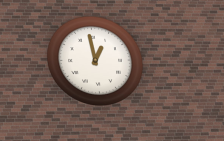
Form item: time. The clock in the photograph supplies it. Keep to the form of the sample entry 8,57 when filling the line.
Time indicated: 12,59
